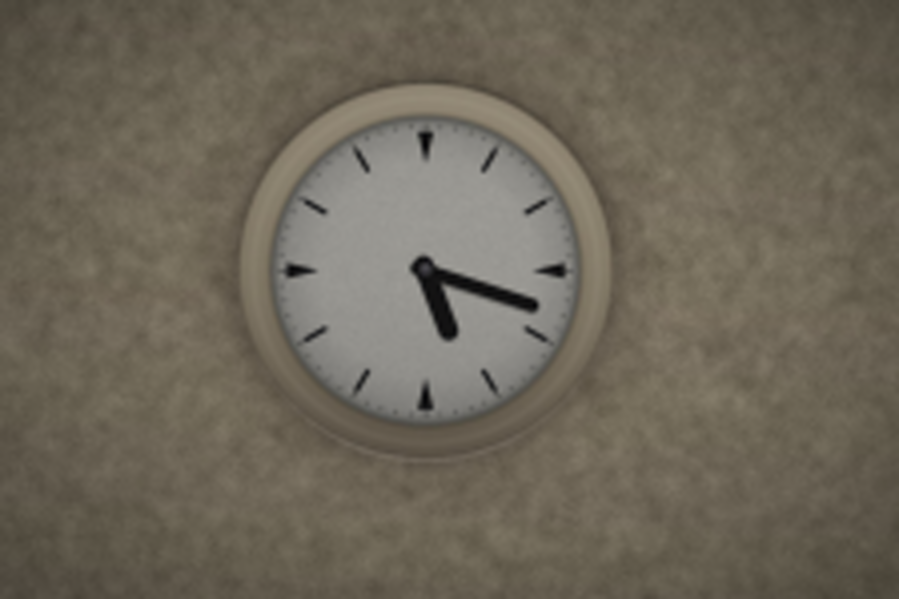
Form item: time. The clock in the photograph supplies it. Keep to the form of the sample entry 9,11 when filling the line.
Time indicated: 5,18
